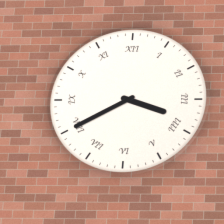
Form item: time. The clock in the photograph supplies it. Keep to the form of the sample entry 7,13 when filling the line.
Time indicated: 3,40
